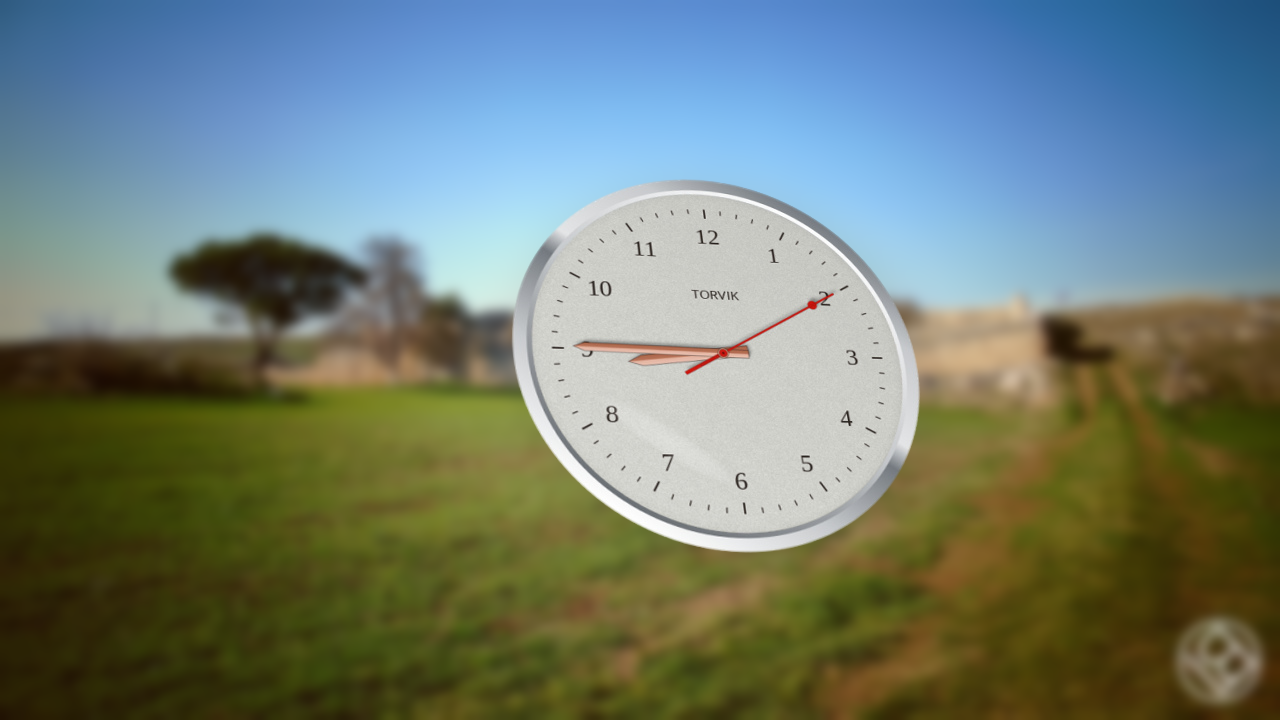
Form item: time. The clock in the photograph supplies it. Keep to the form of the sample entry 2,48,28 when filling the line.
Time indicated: 8,45,10
